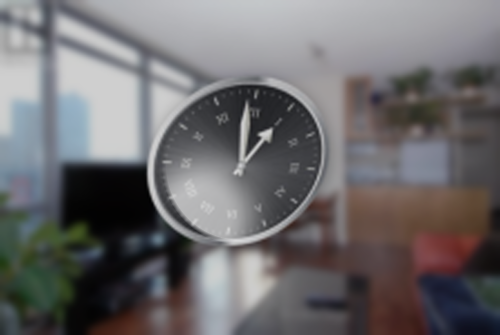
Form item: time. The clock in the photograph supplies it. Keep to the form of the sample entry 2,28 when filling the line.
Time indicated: 12,59
